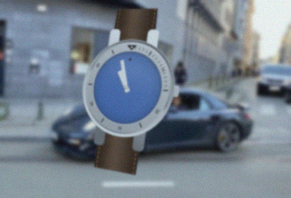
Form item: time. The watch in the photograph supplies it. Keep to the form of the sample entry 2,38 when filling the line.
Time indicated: 10,57
